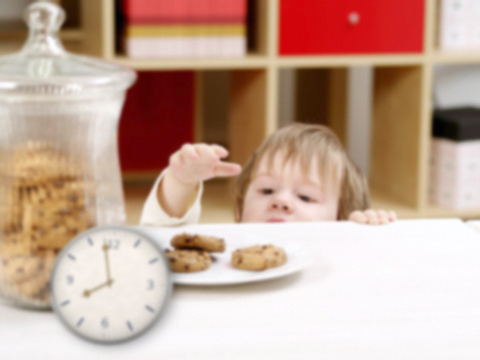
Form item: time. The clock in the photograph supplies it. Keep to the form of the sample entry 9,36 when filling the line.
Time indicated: 7,58
